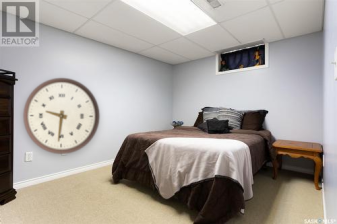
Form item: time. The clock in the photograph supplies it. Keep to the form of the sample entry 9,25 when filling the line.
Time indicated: 9,31
